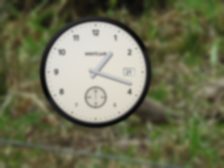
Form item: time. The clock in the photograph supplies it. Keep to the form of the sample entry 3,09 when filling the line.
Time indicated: 1,18
